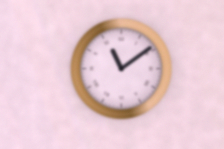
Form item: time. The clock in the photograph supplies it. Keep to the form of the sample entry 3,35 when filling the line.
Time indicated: 11,09
